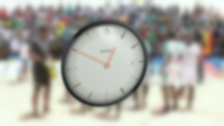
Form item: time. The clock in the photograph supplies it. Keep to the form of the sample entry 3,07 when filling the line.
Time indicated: 12,50
